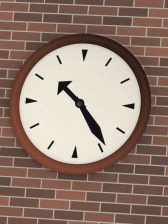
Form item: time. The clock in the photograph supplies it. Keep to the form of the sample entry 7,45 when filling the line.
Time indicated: 10,24
